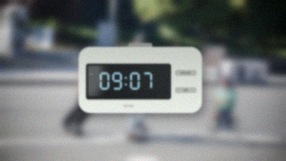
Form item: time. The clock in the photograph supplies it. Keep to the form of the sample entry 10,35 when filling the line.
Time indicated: 9,07
